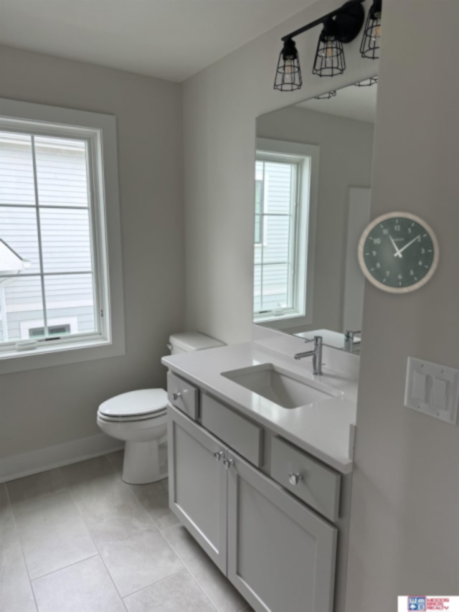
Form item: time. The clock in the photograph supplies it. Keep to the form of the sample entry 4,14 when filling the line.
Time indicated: 11,09
